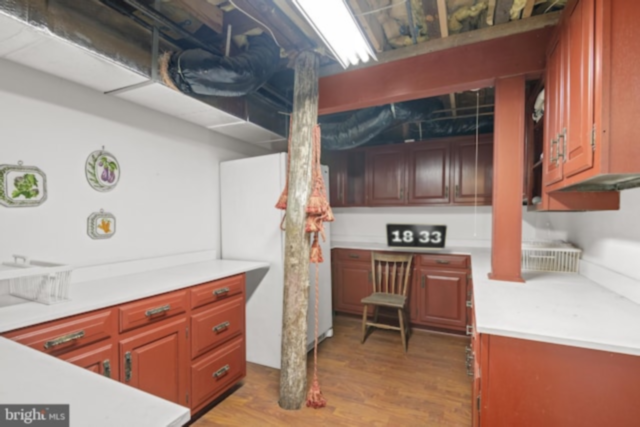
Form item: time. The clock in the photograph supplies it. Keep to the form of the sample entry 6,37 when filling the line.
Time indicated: 18,33
